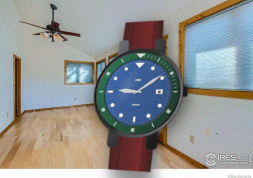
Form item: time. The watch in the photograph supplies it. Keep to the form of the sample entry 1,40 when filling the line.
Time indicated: 9,09
